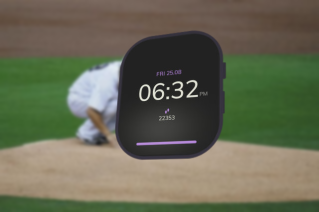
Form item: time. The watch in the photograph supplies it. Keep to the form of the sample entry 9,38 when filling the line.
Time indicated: 6,32
